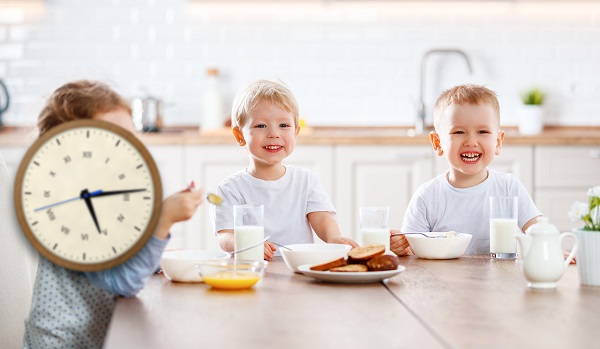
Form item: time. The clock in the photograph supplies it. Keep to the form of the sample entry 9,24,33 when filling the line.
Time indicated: 5,13,42
